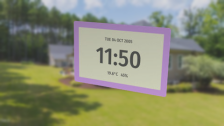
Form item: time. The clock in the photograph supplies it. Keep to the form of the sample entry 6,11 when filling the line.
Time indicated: 11,50
